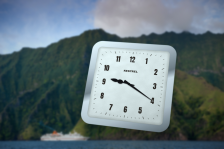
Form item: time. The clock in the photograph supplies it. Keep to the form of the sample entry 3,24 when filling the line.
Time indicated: 9,20
